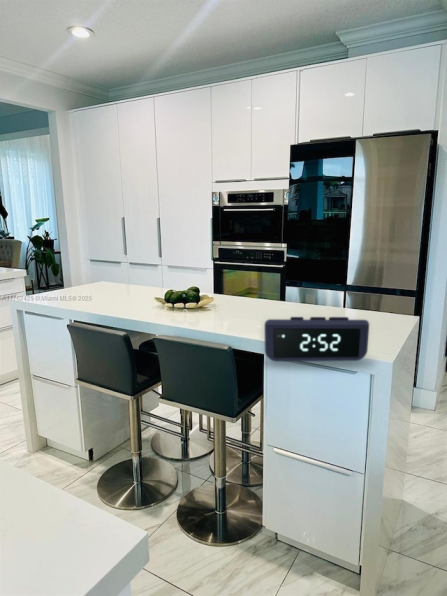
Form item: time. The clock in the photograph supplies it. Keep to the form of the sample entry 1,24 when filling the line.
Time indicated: 2,52
